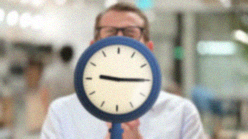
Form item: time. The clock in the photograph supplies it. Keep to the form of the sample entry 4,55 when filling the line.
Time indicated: 9,15
